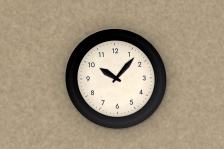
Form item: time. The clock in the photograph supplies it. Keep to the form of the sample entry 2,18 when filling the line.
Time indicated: 10,07
